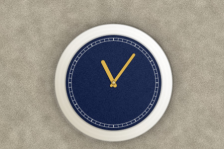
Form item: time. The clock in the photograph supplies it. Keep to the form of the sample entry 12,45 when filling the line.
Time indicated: 11,06
